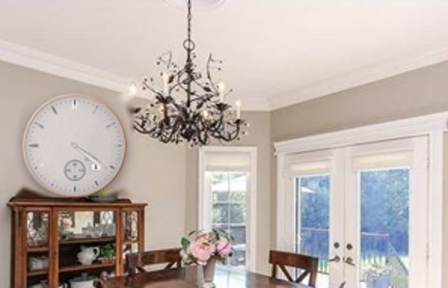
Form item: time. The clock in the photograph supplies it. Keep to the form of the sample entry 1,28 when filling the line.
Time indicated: 4,21
